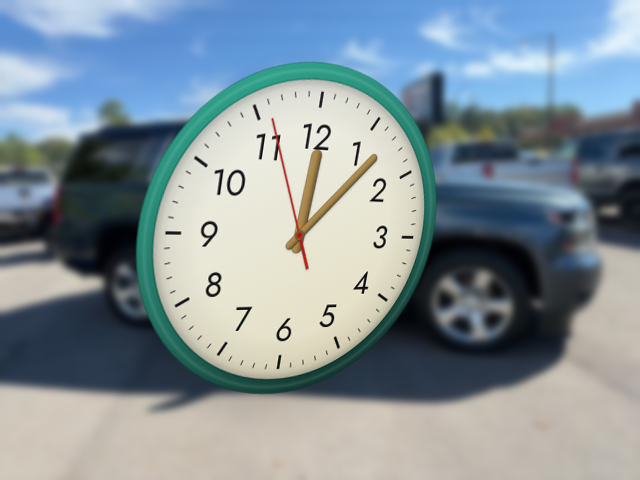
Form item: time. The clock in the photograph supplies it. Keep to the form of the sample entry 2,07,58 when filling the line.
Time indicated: 12,06,56
